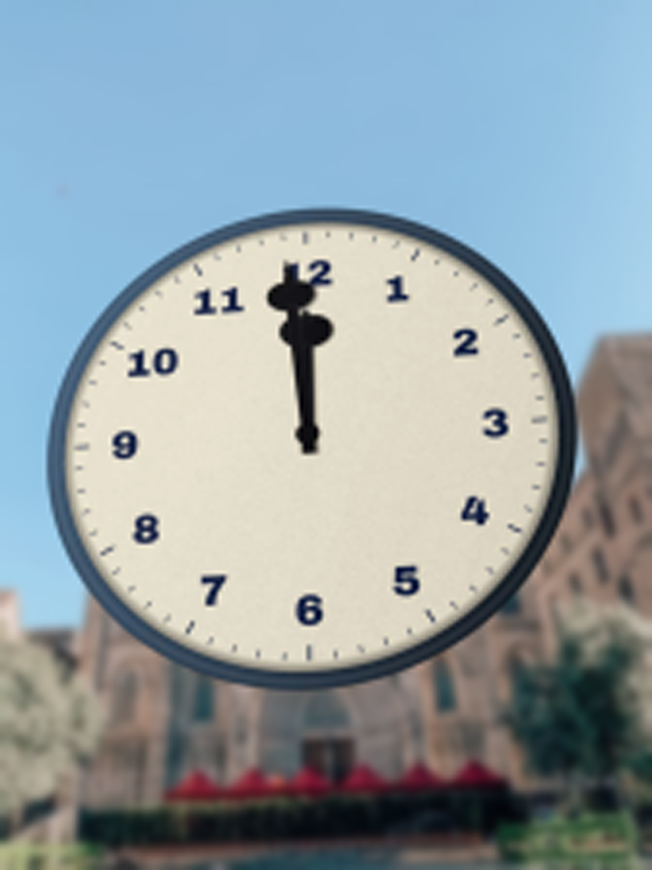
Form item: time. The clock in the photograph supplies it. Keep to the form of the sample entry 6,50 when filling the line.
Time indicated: 11,59
